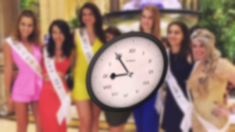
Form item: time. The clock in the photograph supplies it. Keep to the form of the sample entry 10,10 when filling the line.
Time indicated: 8,54
